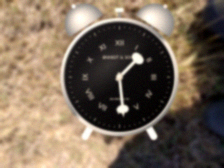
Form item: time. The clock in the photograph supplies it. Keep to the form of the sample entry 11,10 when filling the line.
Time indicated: 1,29
